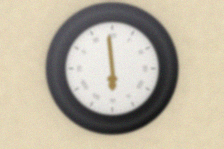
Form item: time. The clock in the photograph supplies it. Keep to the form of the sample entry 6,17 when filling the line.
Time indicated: 5,59
